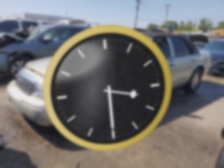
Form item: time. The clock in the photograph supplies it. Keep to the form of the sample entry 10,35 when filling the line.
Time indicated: 3,30
